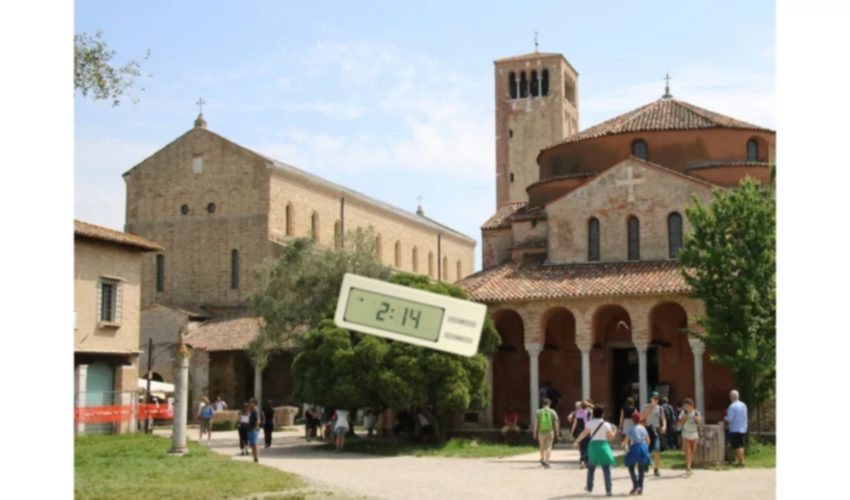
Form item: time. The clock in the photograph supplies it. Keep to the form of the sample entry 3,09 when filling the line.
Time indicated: 2,14
